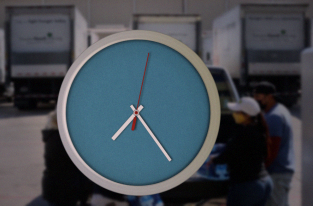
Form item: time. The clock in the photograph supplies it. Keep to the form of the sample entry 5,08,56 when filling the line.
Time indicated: 7,24,02
